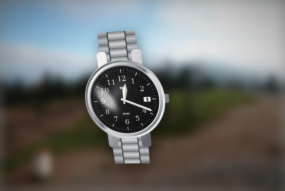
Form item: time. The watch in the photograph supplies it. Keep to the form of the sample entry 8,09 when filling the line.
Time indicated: 12,19
